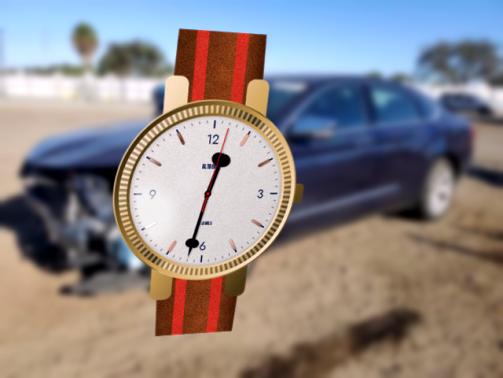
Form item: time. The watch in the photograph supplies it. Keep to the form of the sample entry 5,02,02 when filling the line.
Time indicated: 12,32,02
